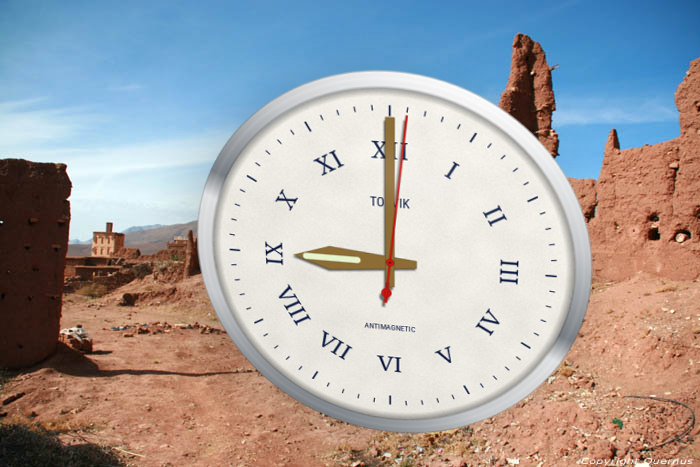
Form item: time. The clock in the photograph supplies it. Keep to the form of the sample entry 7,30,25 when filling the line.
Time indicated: 9,00,01
